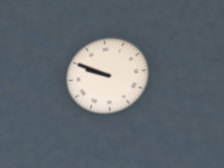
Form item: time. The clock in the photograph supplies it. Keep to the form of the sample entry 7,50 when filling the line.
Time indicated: 9,50
